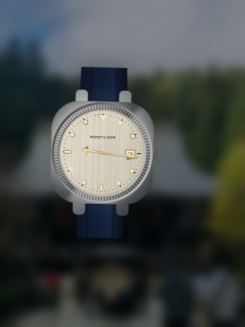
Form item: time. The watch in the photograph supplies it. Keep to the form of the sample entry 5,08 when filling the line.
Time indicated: 9,16
